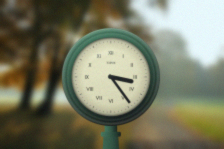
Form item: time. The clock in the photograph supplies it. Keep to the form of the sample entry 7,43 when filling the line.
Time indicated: 3,24
